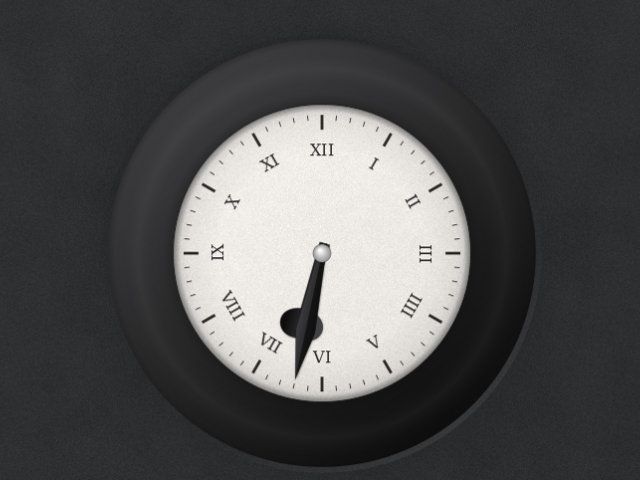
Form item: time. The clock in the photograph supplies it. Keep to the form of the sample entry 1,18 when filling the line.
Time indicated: 6,32
